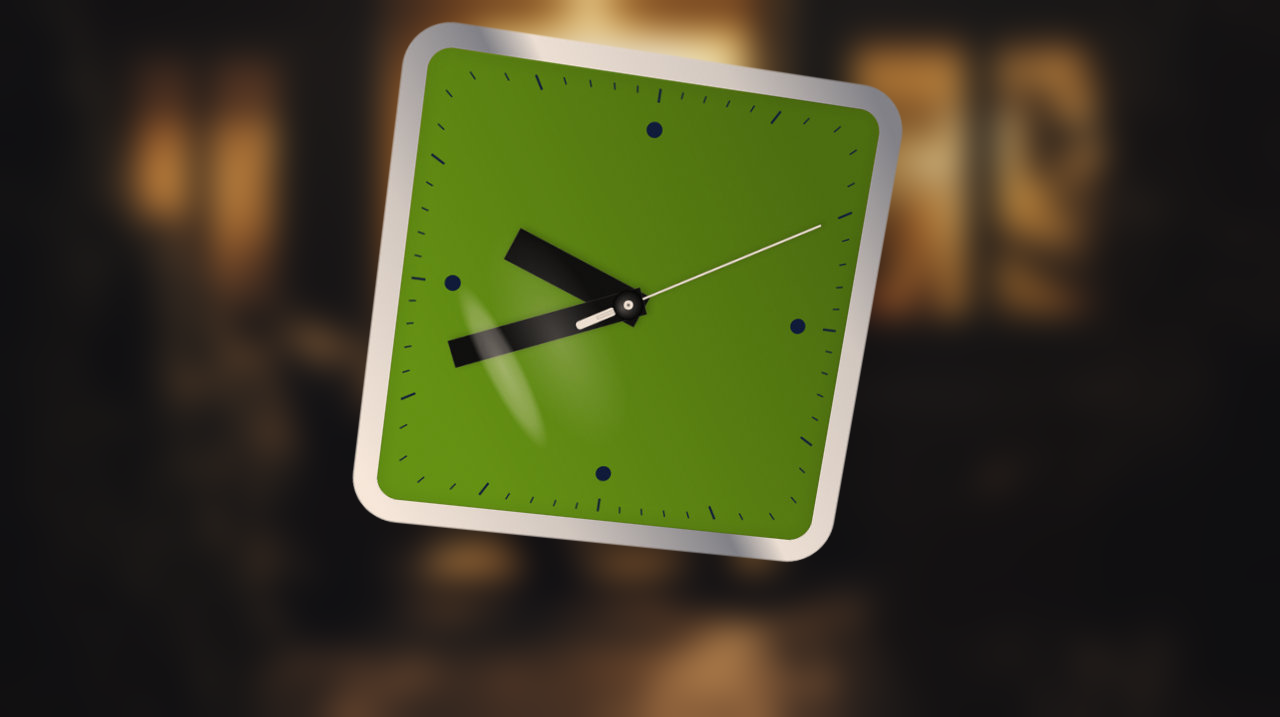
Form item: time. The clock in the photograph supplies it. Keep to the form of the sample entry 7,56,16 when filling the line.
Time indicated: 9,41,10
